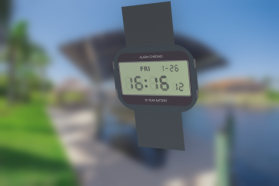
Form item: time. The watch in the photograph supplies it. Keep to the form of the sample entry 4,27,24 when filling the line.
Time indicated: 16,16,12
